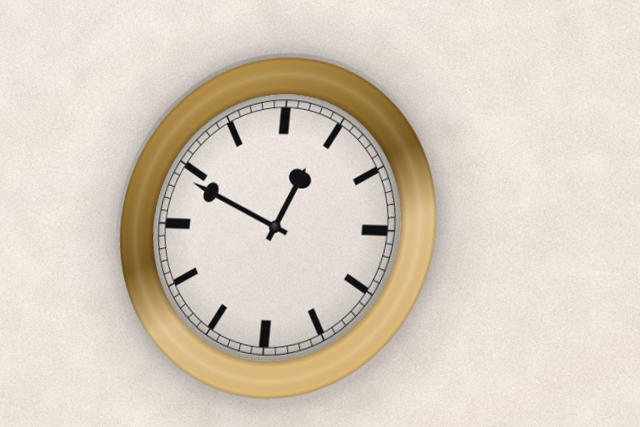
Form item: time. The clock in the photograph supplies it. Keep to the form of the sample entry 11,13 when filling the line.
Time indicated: 12,49
